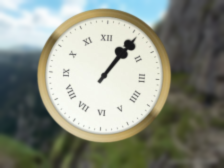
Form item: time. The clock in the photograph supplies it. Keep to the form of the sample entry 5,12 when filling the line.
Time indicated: 1,06
